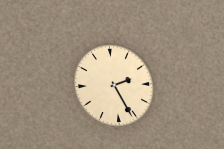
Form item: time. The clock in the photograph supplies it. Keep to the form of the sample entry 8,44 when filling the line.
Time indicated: 2,26
